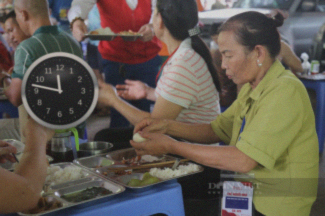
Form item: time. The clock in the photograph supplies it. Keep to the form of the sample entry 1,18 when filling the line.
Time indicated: 11,47
